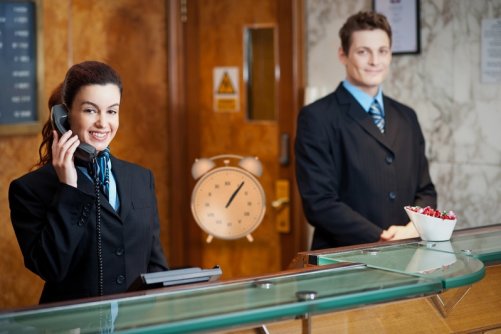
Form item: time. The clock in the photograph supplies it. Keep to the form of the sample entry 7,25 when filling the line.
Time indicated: 1,06
